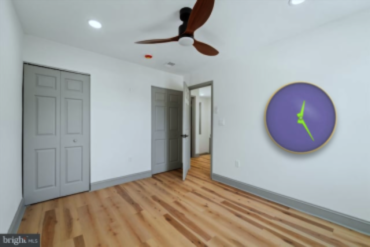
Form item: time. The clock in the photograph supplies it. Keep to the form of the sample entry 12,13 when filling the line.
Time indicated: 12,25
